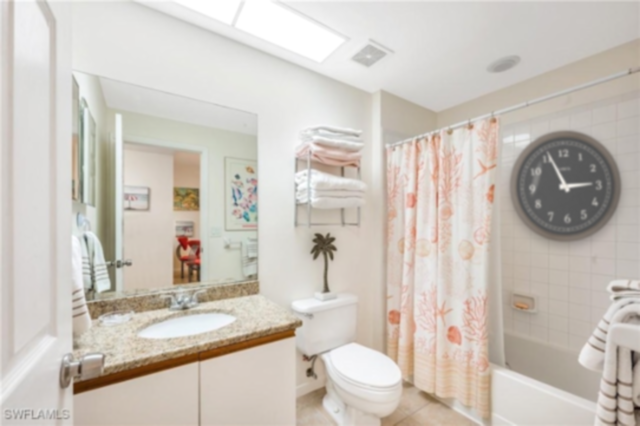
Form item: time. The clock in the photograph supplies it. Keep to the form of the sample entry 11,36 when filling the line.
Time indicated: 2,56
